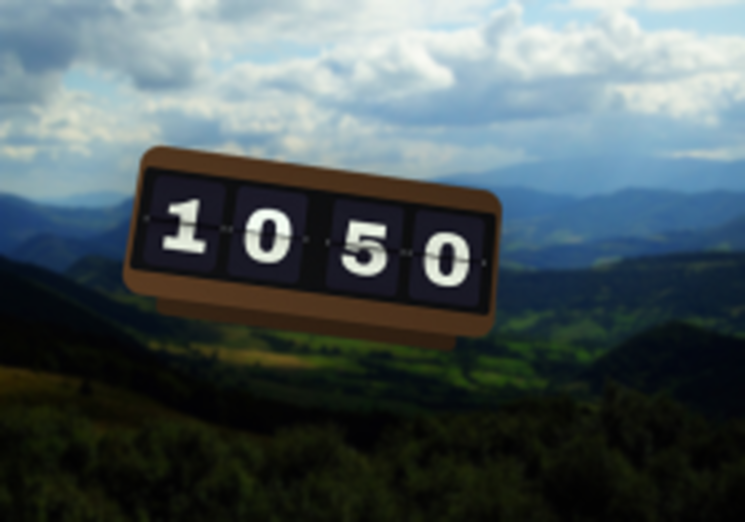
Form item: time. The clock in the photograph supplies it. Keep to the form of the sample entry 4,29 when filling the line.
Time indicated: 10,50
